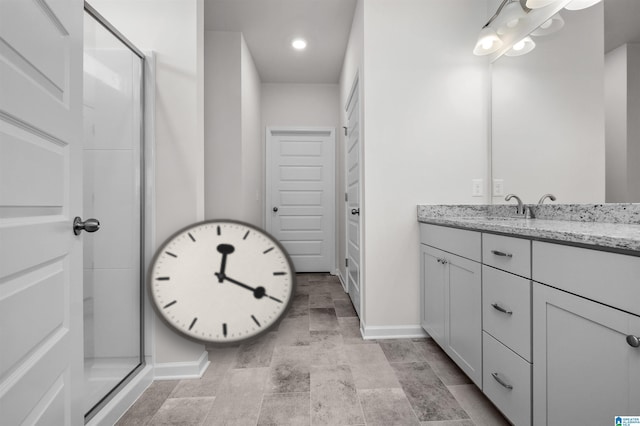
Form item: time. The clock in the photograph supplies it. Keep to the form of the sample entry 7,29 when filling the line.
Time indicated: 12,20
